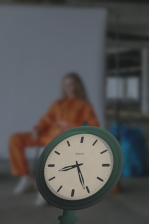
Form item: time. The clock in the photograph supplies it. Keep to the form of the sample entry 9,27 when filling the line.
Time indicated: 8,26
